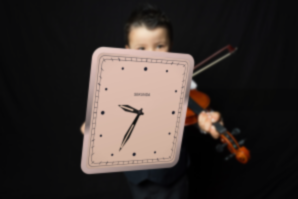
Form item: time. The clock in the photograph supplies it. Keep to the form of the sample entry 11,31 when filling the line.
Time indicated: 9,34
